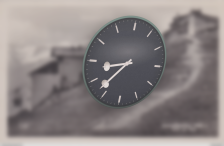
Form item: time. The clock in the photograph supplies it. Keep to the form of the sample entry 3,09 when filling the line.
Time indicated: 8,37
